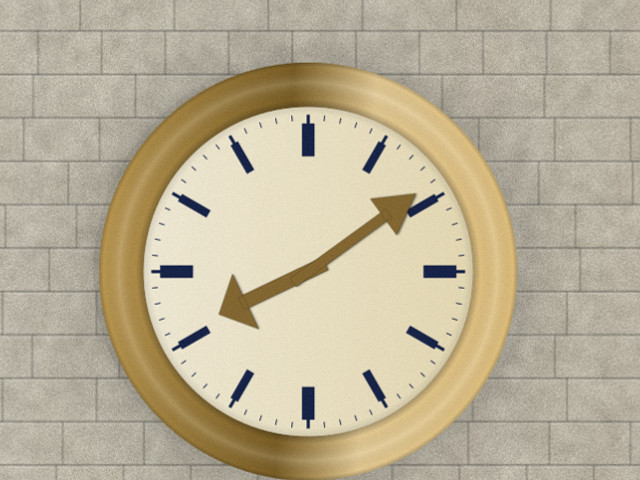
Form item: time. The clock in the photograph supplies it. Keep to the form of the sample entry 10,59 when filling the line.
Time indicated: 8,09
